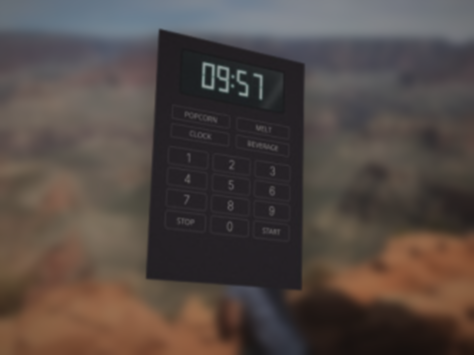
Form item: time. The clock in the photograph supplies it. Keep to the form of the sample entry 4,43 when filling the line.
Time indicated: 9,57
